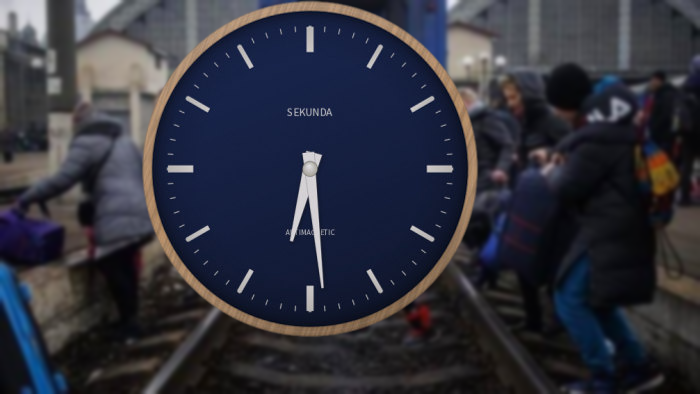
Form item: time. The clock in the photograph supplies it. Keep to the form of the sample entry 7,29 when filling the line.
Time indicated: 6,29
